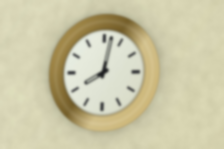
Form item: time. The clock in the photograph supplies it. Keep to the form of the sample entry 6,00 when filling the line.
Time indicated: 8,02
